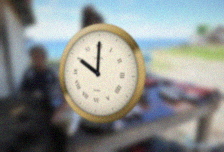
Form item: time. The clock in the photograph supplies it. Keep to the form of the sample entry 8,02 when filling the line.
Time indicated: 10,00
